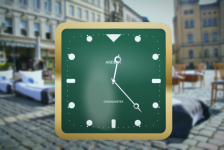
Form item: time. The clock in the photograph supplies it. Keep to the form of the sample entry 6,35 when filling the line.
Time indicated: 12,23
